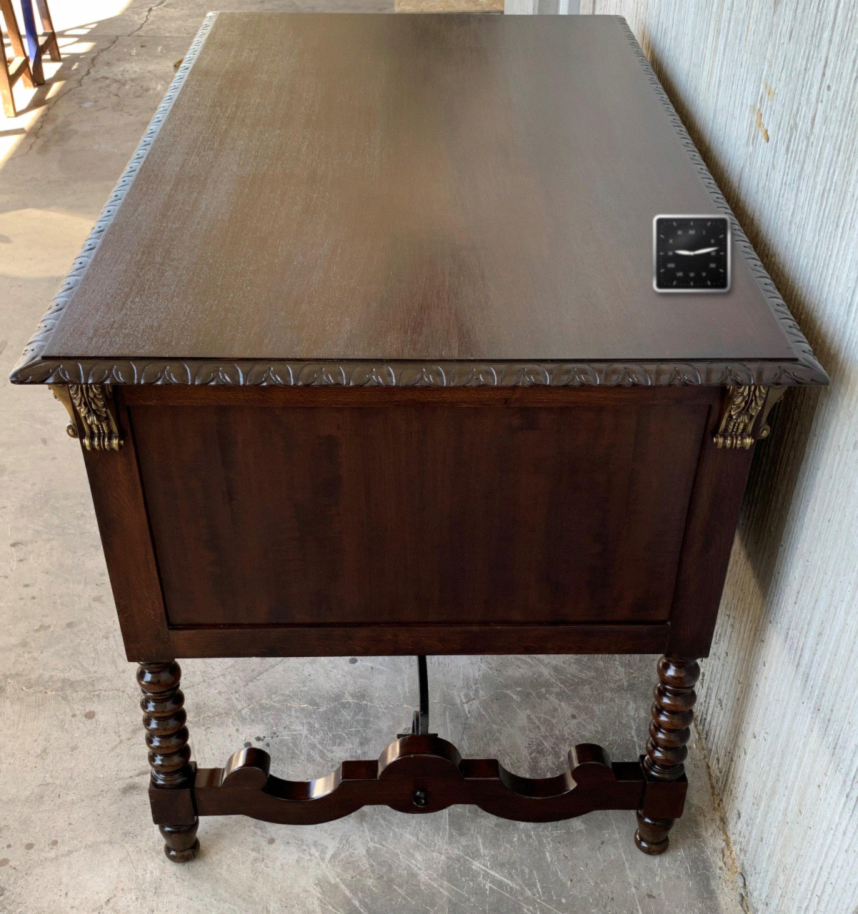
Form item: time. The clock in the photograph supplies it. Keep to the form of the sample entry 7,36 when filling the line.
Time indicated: 9,13
